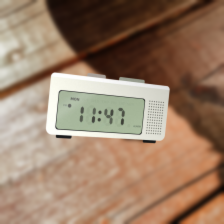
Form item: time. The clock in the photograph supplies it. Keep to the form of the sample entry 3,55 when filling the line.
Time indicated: 11,47
